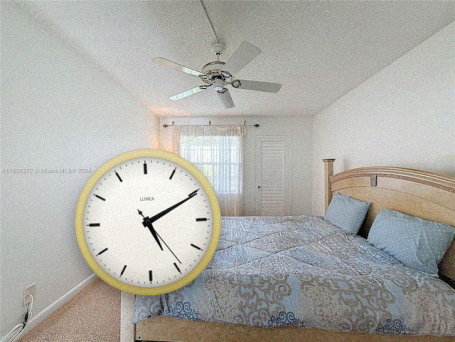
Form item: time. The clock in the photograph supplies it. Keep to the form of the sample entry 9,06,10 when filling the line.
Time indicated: 5,10,24
